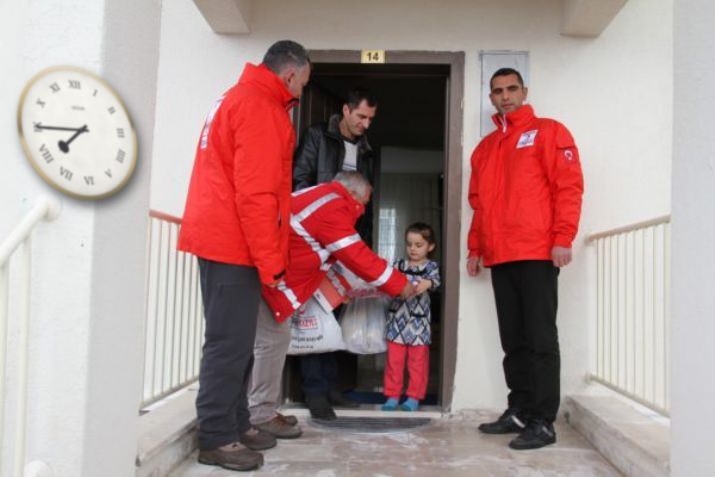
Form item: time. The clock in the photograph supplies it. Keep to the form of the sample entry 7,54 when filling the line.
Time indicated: 7,45
